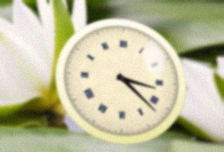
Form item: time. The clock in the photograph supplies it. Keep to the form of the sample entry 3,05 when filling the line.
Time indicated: 3,22
